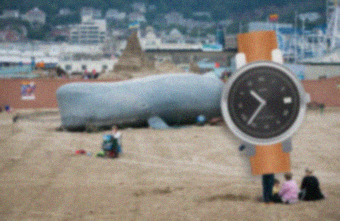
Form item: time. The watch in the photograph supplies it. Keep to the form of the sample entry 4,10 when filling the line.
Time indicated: 10,37
